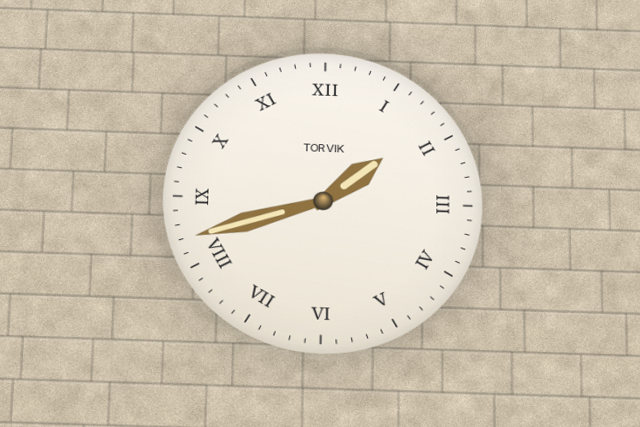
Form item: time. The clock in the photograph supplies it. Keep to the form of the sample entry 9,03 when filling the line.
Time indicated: 1,42
